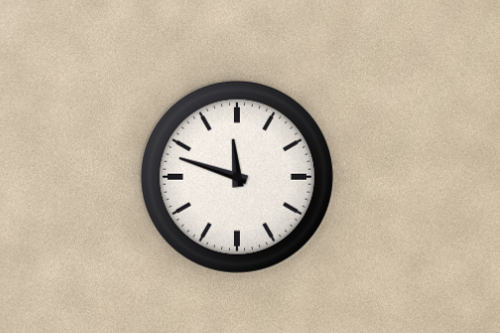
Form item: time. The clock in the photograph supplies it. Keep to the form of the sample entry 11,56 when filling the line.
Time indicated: 11,48
